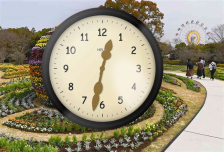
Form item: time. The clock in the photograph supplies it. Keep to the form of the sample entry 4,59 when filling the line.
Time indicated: 12,32
